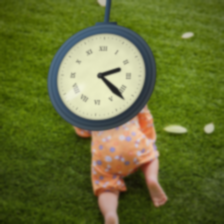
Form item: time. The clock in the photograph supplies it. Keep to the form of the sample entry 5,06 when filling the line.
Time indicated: 2,22
